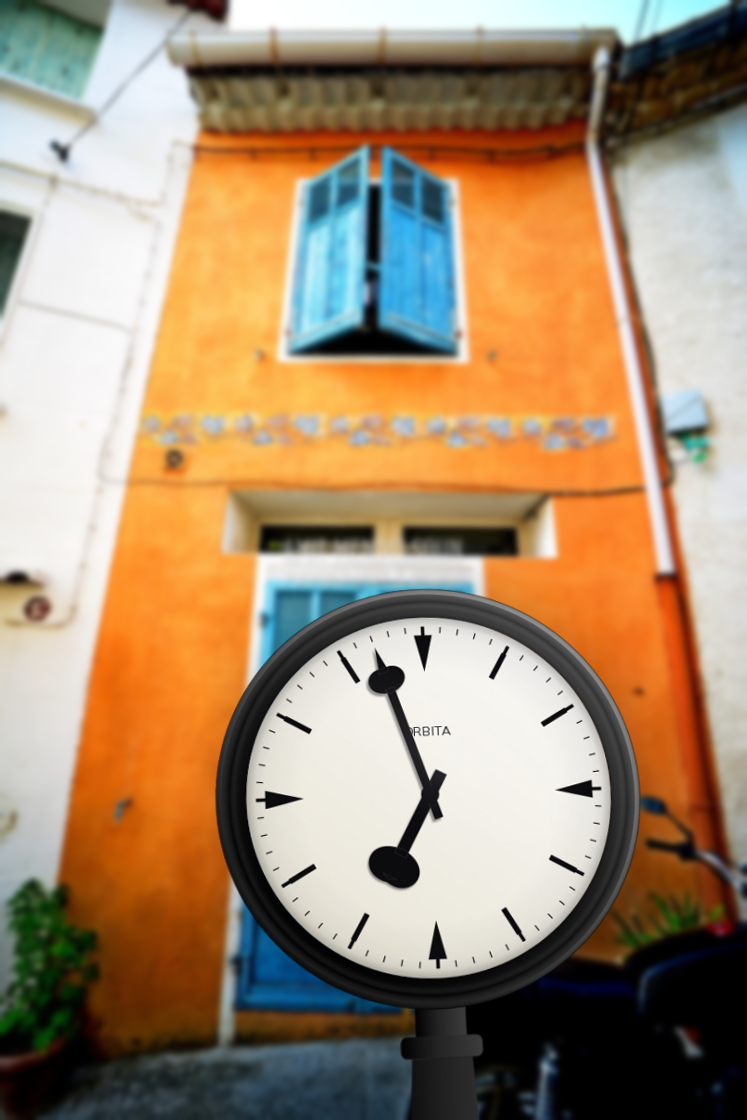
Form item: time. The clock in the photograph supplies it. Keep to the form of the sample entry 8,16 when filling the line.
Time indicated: 6,57
